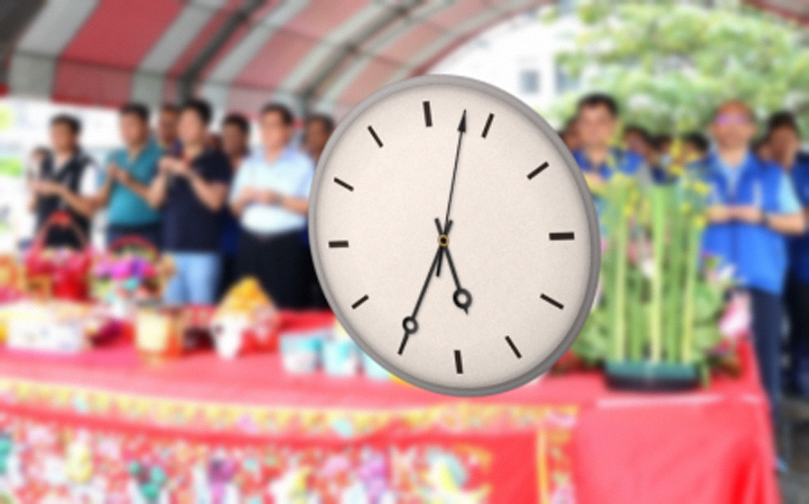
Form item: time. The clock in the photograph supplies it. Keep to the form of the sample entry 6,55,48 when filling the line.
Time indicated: 5,35,03
